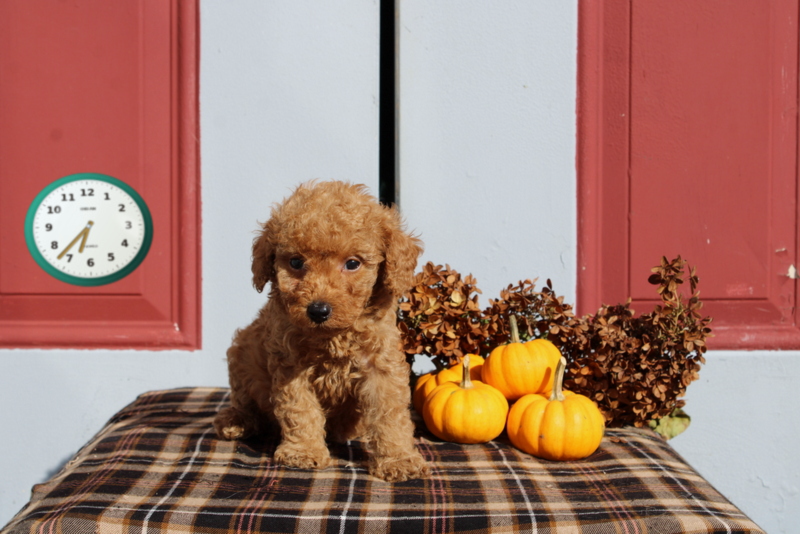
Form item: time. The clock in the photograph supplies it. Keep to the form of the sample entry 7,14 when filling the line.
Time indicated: 6,37
